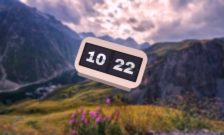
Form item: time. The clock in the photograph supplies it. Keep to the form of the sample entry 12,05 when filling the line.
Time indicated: 10,22
